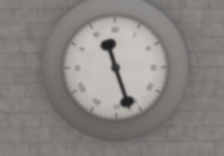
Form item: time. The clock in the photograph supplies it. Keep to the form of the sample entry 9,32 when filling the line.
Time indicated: 11,27
